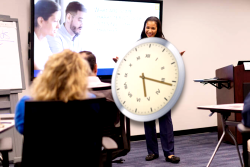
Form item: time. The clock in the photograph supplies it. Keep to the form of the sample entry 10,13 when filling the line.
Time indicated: 5,16
